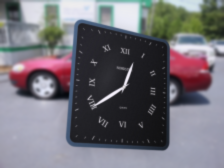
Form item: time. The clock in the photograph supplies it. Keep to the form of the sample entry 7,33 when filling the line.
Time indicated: 12,39
